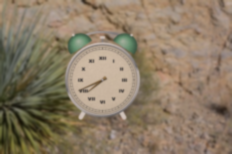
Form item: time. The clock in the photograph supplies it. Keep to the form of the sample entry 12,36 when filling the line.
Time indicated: 7,41
